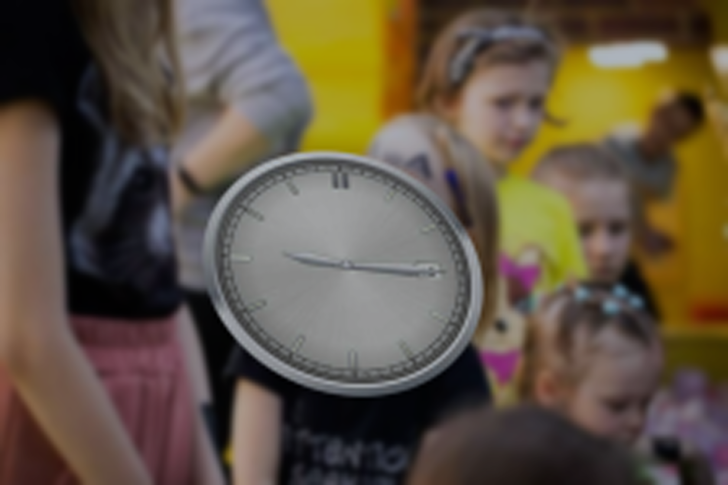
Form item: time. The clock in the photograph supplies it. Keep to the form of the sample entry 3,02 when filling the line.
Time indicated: 9,15
